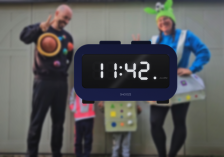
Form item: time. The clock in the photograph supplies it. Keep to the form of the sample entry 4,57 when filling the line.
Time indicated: 11,42
